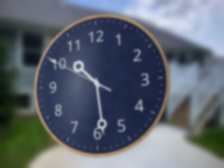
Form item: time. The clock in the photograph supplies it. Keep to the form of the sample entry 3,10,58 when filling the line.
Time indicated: 10,28,50
